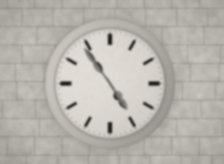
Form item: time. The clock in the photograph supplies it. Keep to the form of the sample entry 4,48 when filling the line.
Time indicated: 4,54
